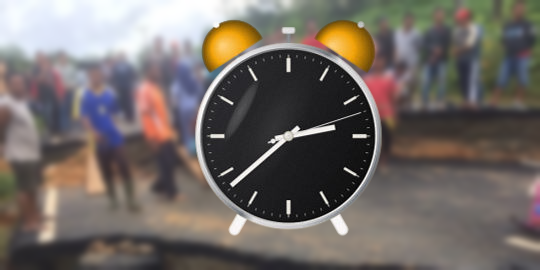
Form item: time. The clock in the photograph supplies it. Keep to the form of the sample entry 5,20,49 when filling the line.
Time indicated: 2,38,12
